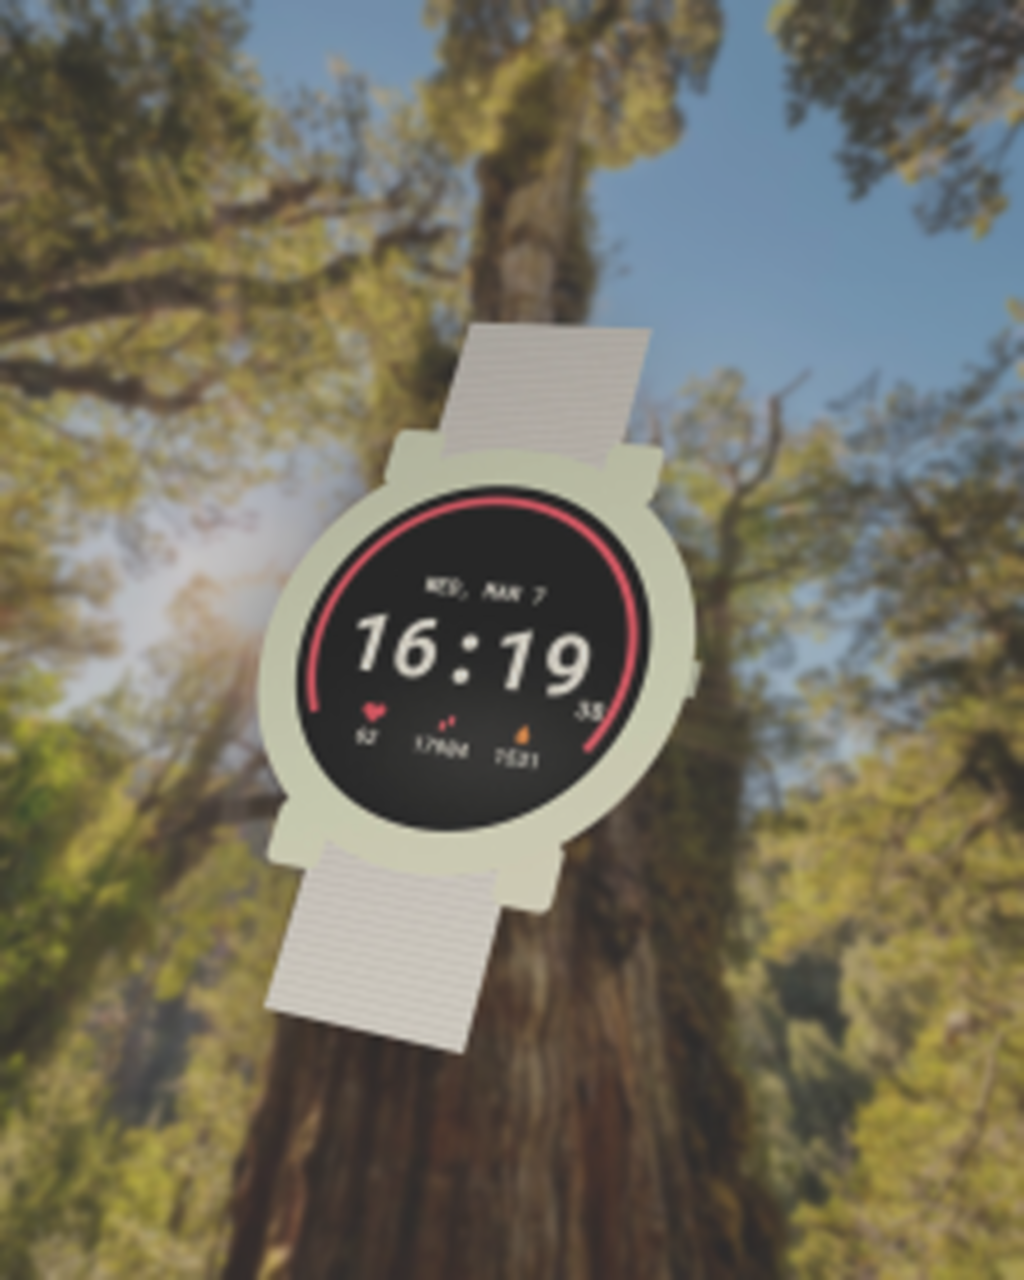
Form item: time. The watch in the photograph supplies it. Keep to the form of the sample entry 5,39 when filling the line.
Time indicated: 16,19
